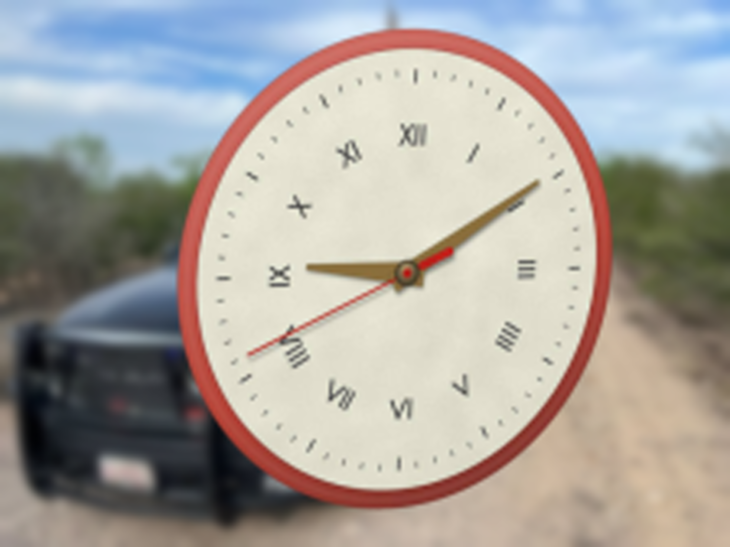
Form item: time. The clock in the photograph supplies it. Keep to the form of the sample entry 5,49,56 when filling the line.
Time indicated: 9,09,41
